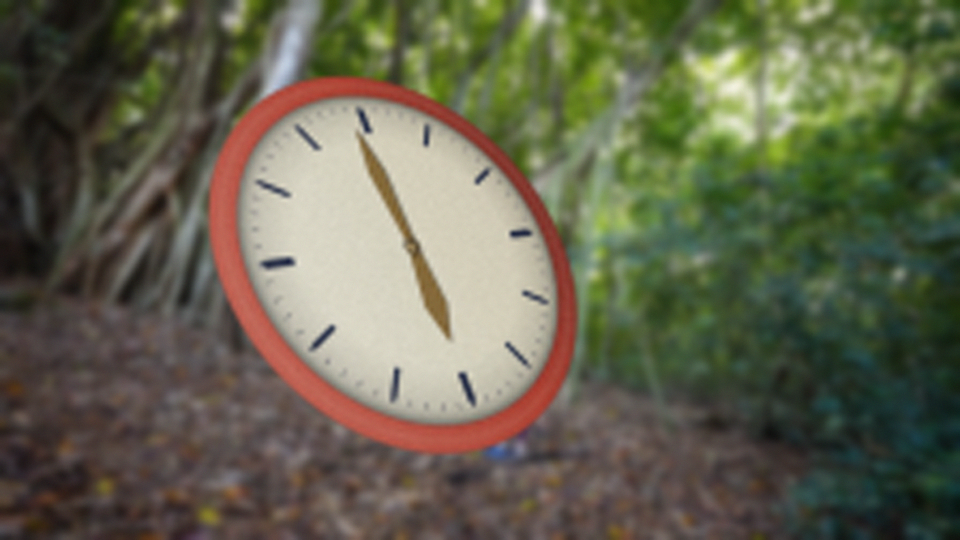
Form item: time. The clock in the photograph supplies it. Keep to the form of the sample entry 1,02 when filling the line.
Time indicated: 5,59
